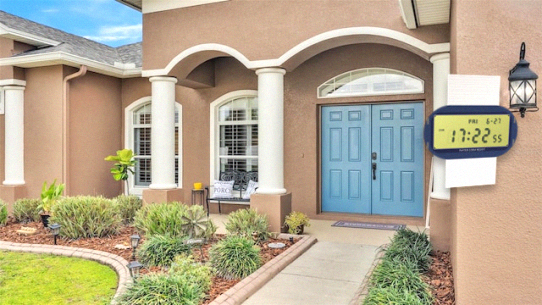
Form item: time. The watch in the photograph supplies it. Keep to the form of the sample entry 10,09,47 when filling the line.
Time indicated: 17,22,55
